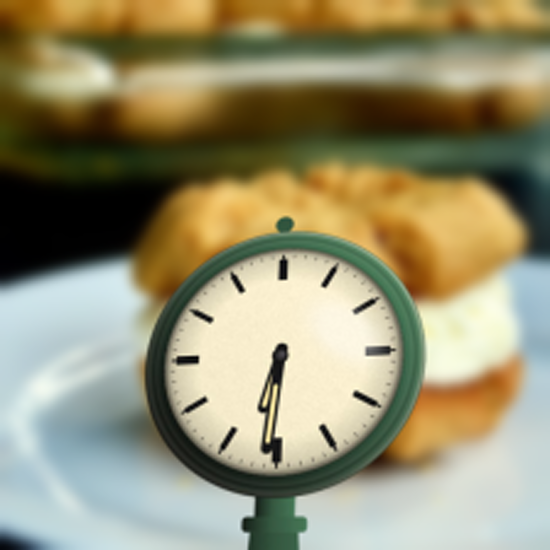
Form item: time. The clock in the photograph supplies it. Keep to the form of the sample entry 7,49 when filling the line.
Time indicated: 6,31
